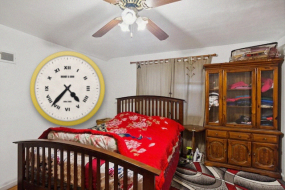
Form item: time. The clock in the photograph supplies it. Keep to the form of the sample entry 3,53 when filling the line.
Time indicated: 4,37
